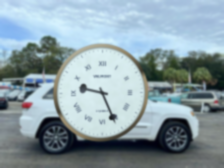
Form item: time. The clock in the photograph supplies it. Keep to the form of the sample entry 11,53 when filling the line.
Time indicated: 9,26
